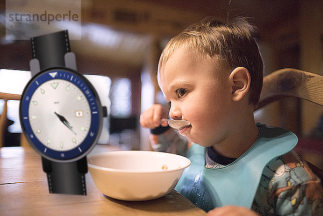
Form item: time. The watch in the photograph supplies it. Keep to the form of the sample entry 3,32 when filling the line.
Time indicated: 4,23
